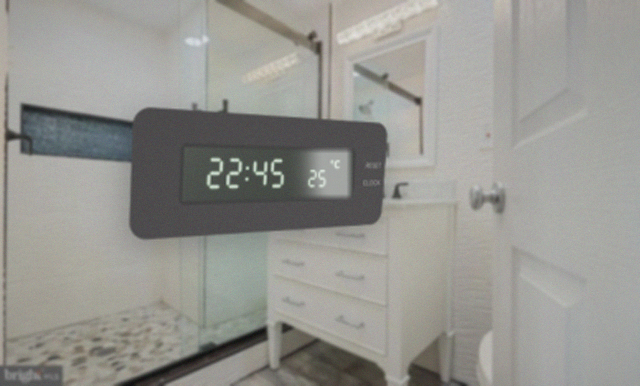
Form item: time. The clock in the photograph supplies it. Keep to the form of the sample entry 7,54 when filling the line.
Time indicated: 22,45
